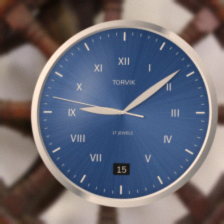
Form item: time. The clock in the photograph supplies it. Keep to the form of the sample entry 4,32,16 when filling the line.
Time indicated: 9,08,47
